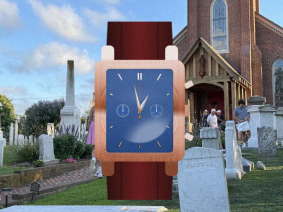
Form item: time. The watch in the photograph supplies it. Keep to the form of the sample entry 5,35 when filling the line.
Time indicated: 12,58
